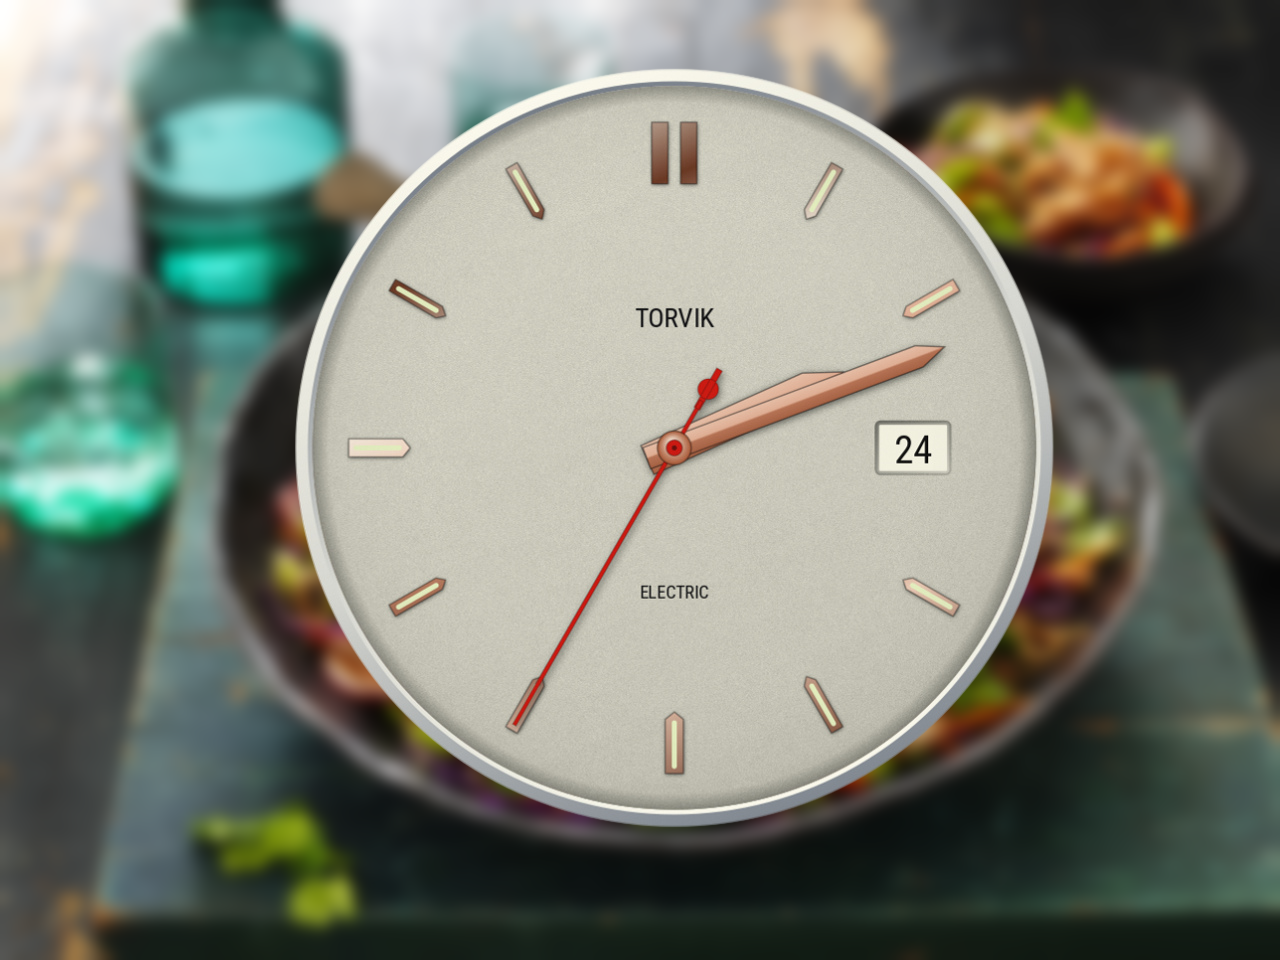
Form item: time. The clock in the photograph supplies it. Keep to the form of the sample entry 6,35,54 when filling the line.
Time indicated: 2,11,35
